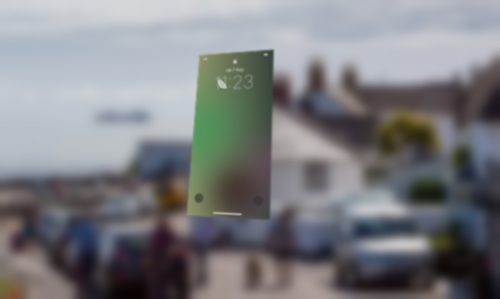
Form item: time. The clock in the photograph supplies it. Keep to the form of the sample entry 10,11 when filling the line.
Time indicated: 11,23
